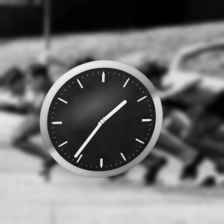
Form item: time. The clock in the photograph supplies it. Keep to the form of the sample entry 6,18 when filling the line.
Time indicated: 1,36
